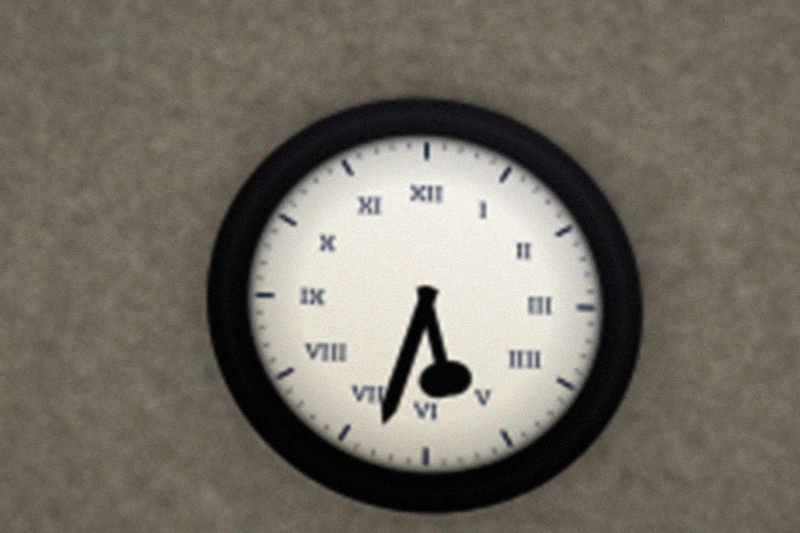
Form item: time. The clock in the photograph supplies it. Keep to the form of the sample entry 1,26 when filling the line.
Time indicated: 5,33
